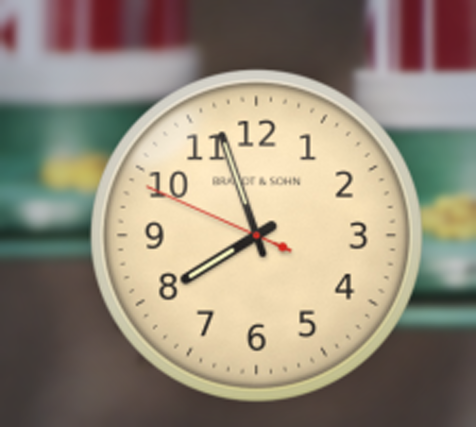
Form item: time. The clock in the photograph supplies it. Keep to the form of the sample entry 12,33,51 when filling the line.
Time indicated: 7,56,49
